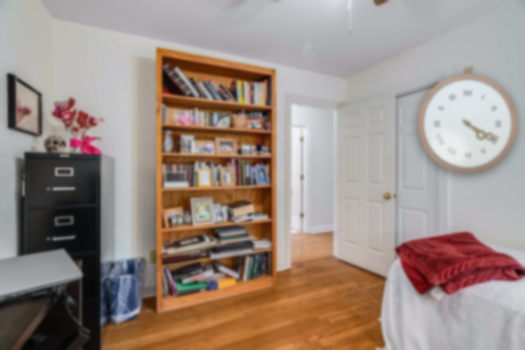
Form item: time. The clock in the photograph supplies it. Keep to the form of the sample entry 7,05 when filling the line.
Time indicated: 4,20
